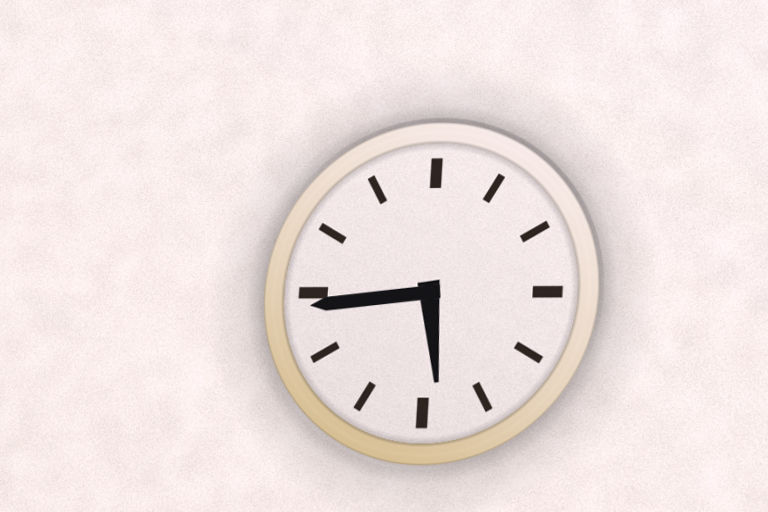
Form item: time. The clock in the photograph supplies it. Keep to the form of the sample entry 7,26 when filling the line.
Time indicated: 5,44
